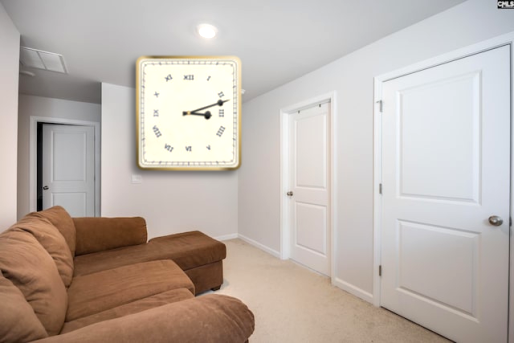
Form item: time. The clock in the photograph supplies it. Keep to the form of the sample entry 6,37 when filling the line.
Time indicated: 3,12
